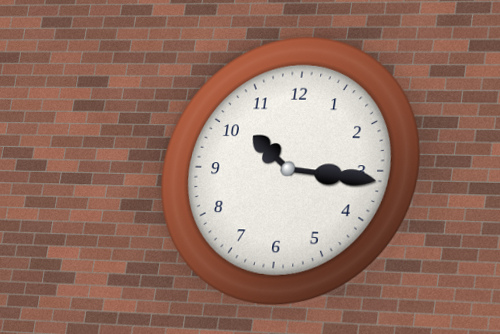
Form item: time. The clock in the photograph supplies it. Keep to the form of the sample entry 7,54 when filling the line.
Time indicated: 10,16
